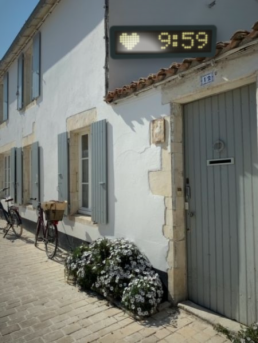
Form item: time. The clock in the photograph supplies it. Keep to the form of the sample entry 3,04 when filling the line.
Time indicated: 9,59
